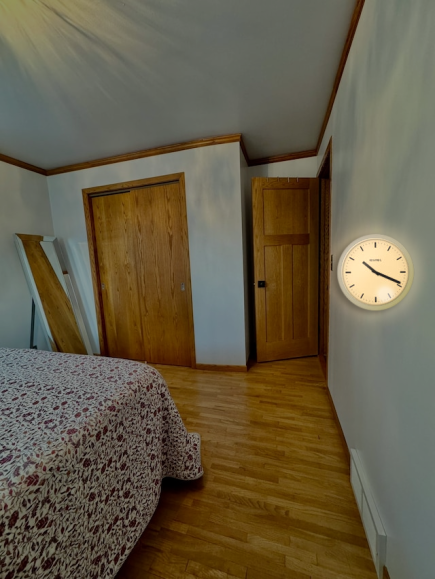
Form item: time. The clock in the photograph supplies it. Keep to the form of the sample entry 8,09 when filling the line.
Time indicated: 10,19
